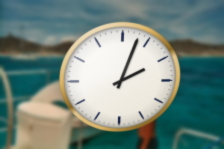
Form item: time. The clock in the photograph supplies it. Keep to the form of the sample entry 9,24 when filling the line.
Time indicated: 2,03
